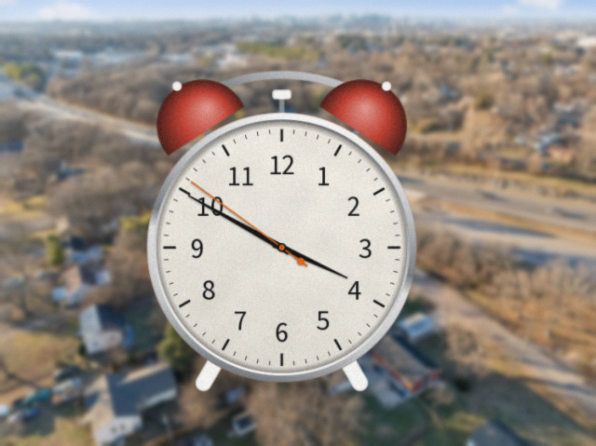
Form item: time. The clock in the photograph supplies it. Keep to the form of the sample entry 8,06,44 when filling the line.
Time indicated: 3,49,51
